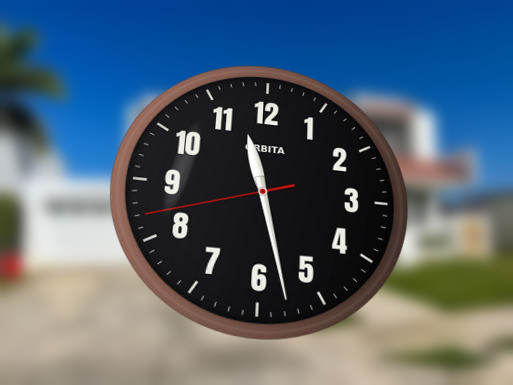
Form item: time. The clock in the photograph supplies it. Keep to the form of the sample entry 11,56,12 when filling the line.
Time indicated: 11,27,42
